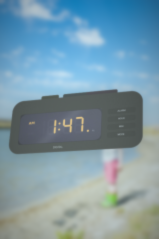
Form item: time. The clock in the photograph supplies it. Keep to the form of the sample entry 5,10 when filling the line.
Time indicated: 1,47
